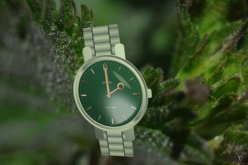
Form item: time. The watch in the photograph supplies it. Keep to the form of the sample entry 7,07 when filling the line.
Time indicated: 2,00
